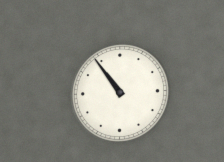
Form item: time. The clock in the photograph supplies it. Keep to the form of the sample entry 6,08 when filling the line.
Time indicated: 10,54
